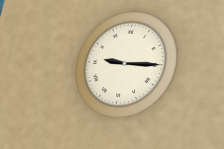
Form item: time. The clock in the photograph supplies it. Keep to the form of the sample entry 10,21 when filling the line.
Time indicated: 9,15
